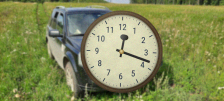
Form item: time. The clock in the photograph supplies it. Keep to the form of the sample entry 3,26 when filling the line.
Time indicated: 12,18
